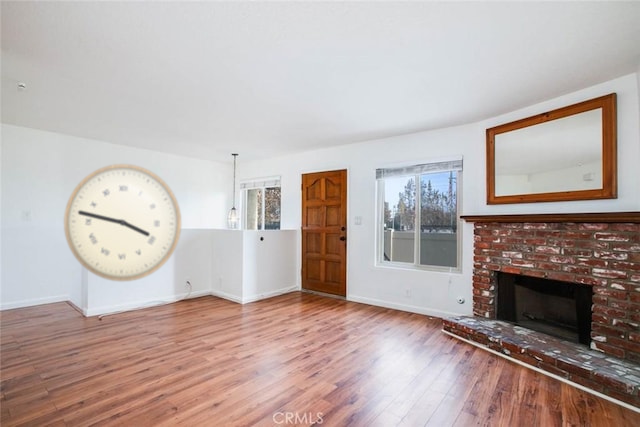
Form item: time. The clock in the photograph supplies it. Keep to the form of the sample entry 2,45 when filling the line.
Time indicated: 3,47
